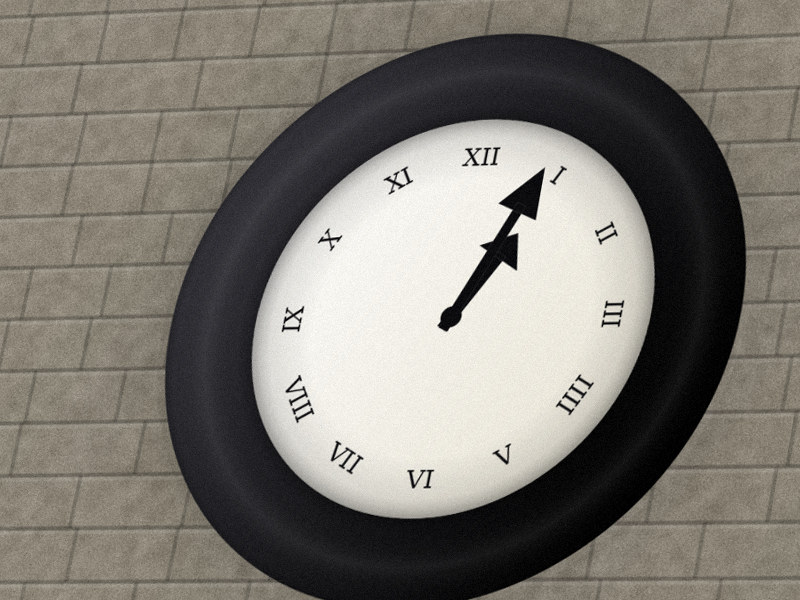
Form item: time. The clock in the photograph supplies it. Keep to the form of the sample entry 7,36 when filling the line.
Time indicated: 1,04
